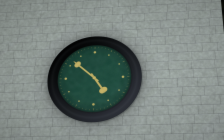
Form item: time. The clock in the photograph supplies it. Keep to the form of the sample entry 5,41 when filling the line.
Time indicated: 4,52
